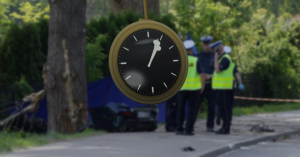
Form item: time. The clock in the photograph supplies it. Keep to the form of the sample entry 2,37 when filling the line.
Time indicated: 1,04
